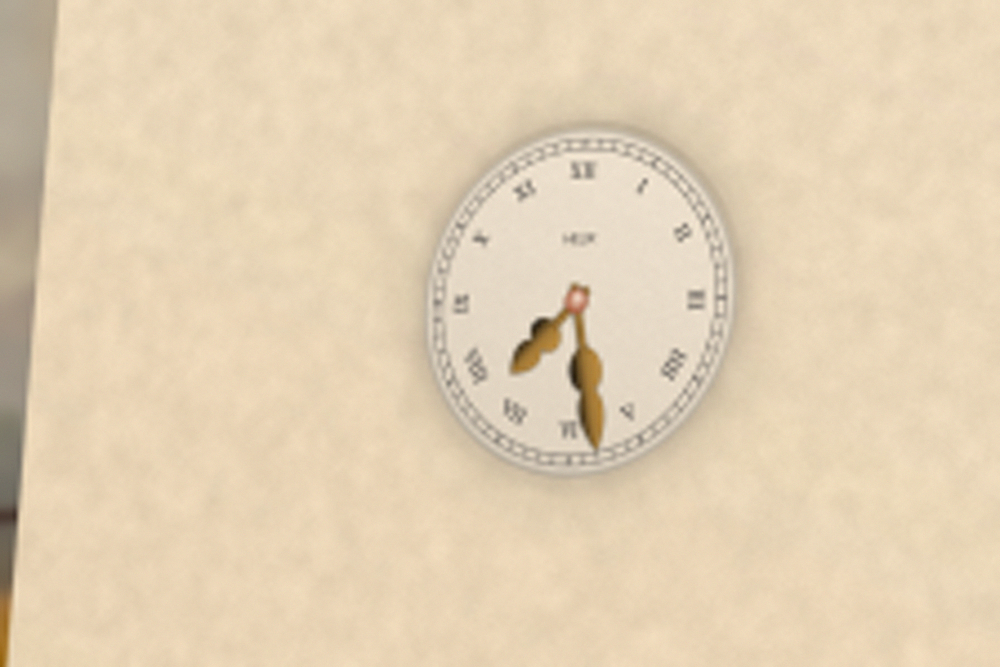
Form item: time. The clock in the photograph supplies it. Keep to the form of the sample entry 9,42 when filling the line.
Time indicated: 7,28
